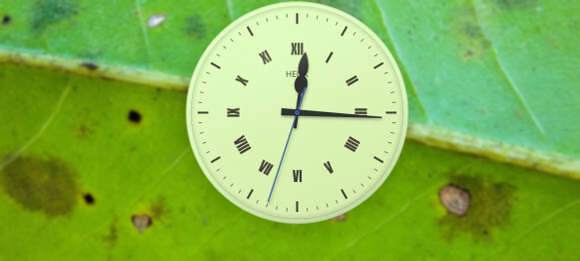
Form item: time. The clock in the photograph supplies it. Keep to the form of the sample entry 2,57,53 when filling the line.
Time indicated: 12,15,33
